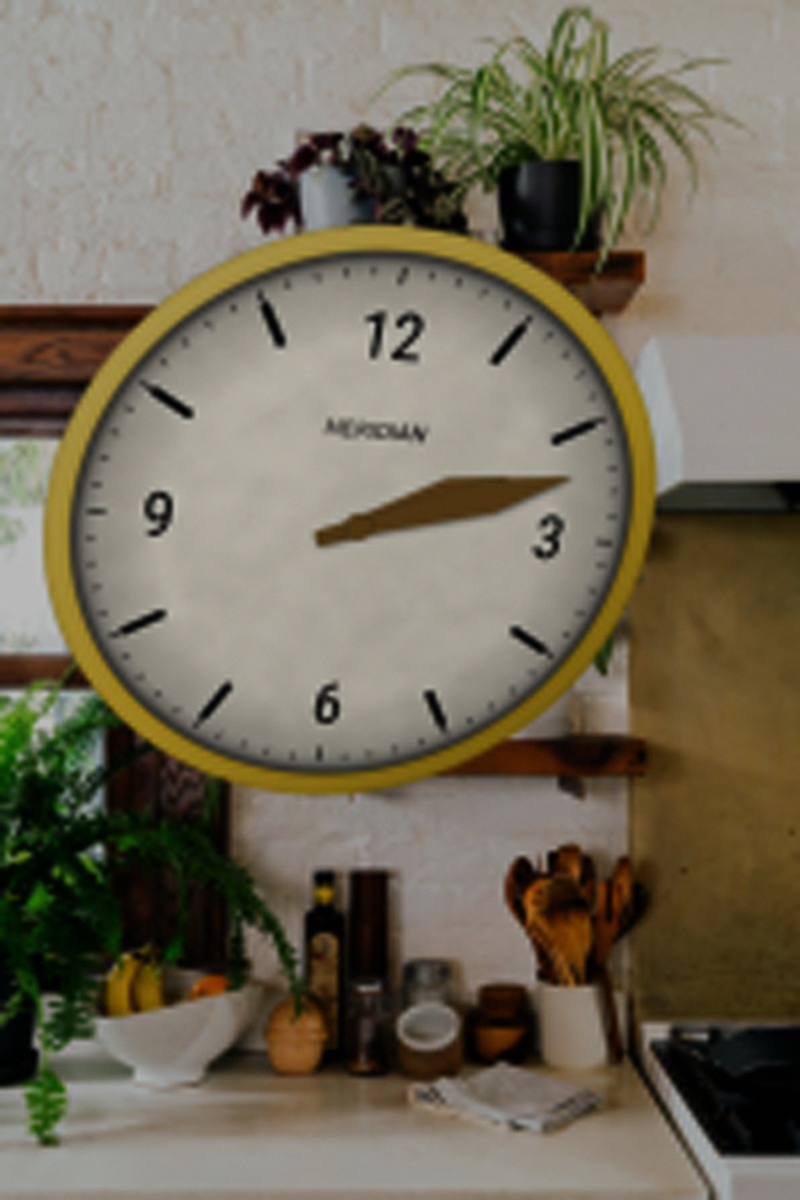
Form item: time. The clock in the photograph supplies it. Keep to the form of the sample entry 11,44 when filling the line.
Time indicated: 2,12
